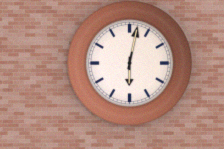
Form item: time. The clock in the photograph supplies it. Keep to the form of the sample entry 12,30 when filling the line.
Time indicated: 6,02
